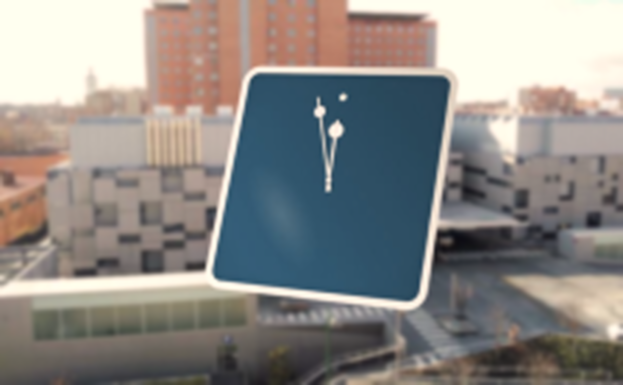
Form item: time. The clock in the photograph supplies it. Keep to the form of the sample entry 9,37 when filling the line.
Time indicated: 11,57
